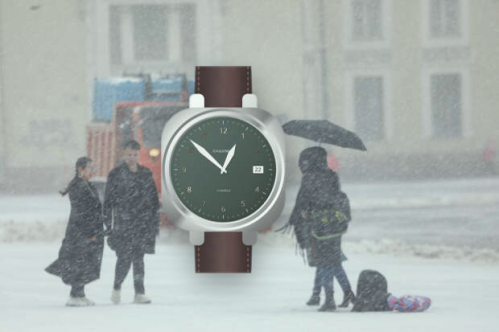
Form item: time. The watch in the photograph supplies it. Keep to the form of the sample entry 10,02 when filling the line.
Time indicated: 12,52
